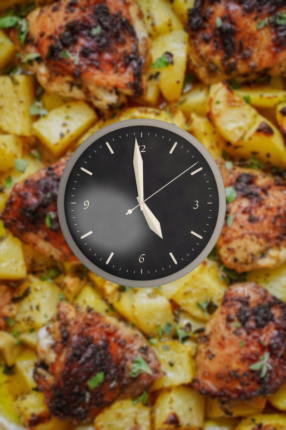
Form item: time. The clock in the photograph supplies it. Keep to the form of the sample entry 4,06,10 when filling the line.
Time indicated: 4,59,09
